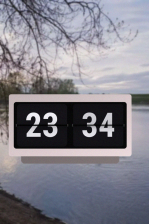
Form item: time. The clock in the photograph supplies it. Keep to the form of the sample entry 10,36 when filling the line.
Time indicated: 23,34
